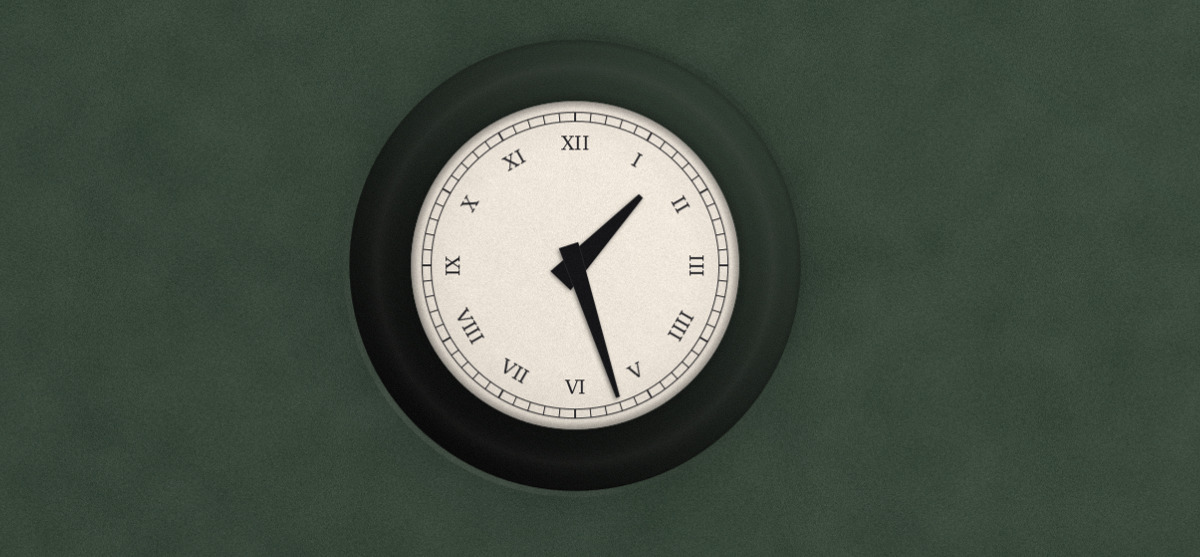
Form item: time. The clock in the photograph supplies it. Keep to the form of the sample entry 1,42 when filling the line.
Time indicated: 1,27
